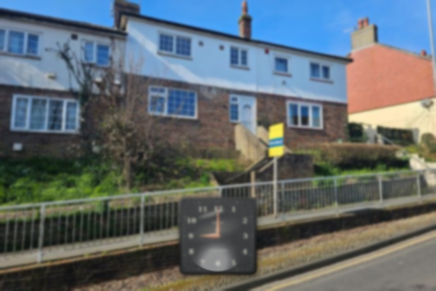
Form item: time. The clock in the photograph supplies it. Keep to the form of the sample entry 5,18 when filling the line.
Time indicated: 9,00
